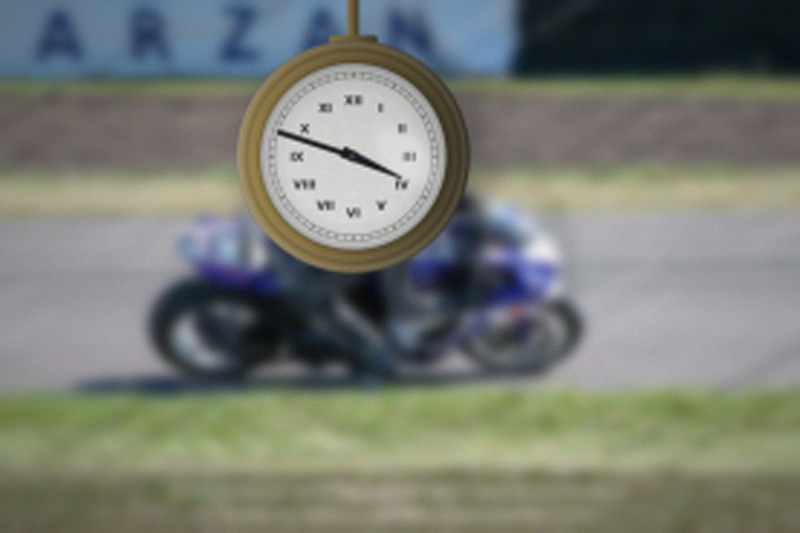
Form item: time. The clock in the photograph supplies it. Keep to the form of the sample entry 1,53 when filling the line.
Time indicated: 3,48
